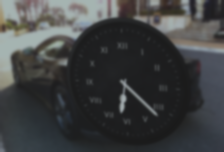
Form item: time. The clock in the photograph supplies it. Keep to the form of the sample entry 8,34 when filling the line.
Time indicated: 6,22
